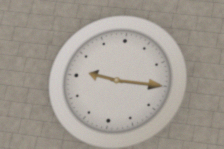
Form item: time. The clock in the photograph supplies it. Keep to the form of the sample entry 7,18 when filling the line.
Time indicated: 9,15
